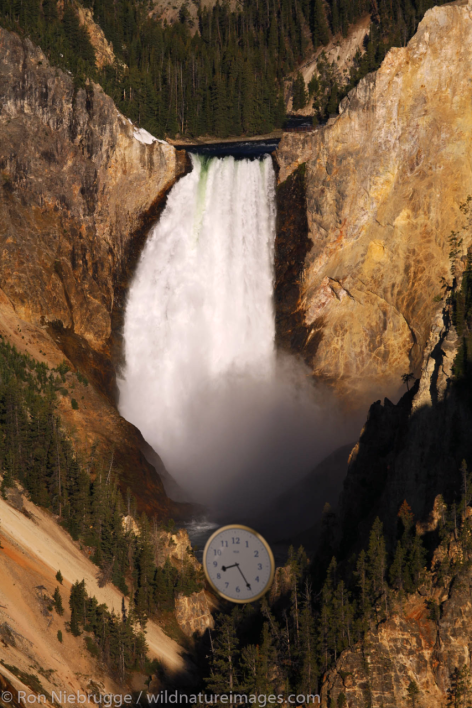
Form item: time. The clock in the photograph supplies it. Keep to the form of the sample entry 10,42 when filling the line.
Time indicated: 8,25
